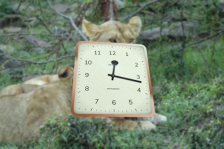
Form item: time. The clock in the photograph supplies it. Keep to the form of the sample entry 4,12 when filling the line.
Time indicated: 12,17
